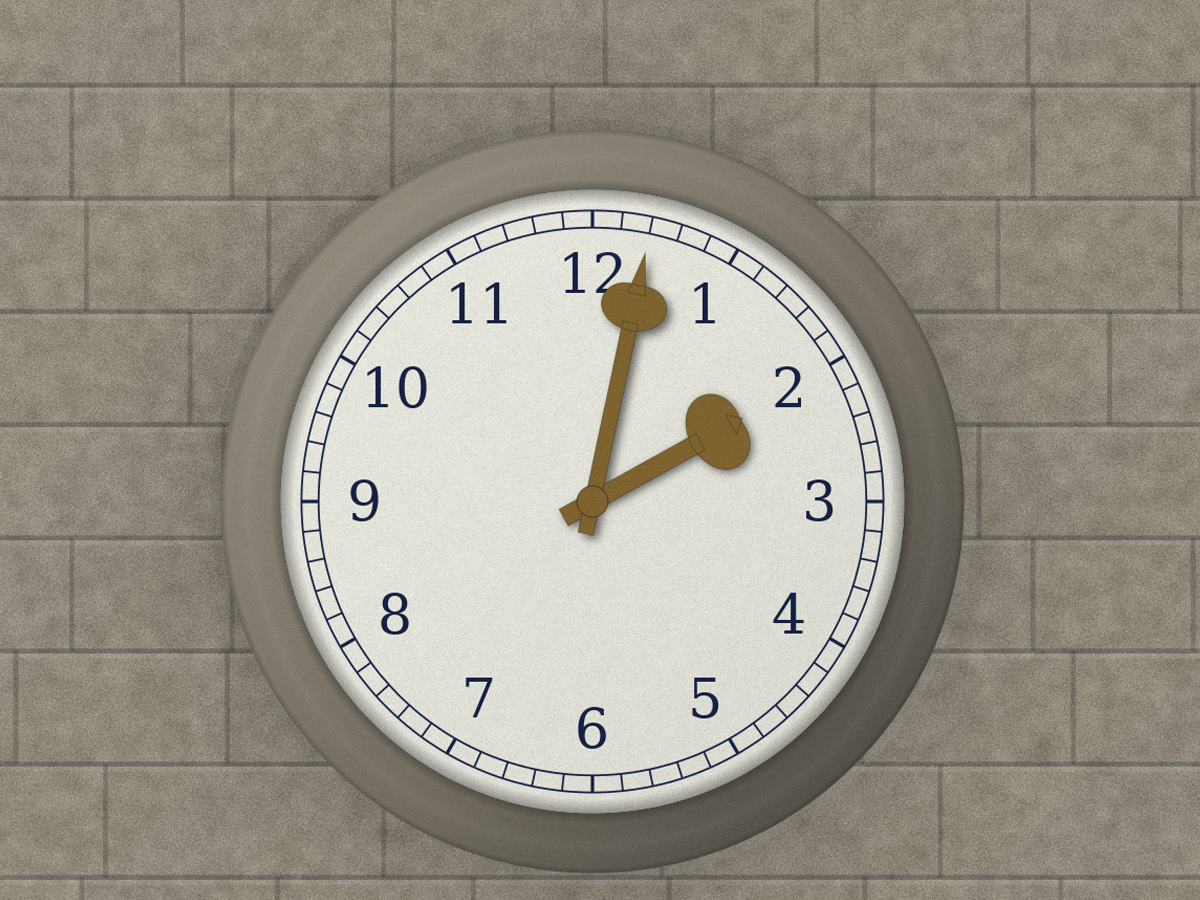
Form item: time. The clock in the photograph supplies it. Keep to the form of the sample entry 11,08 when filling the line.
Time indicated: 2,02
